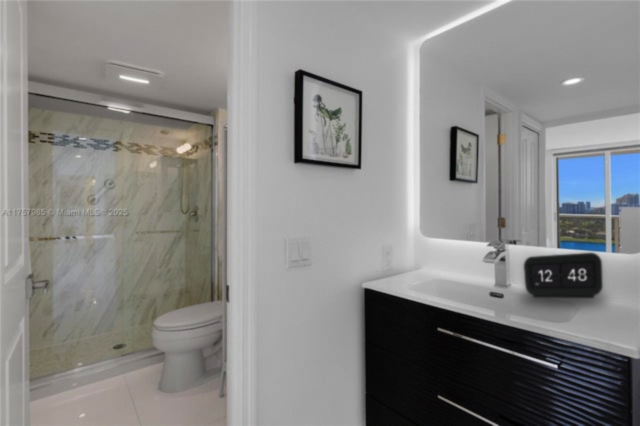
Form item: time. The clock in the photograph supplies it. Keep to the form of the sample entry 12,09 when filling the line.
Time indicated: 12,48
